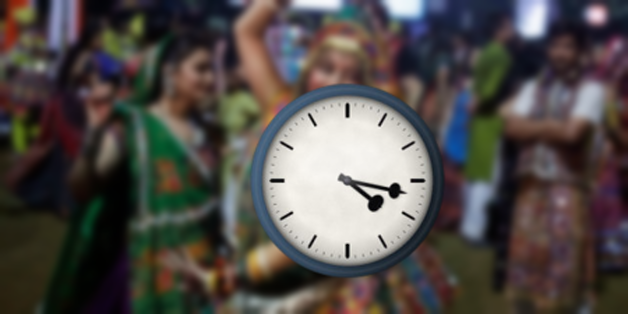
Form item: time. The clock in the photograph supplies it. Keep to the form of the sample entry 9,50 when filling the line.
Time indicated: 4,17
